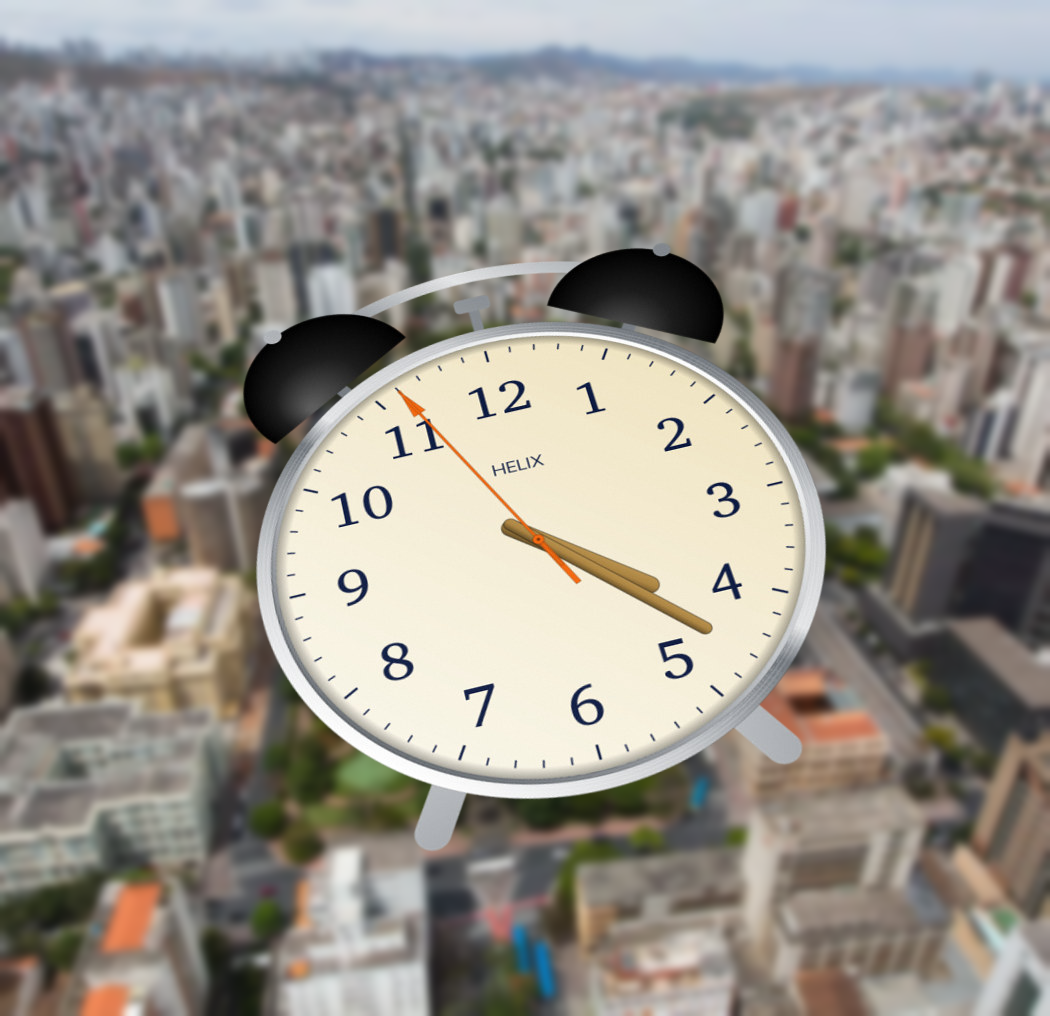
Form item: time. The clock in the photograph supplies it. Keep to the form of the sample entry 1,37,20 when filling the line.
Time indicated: 4,22,56
